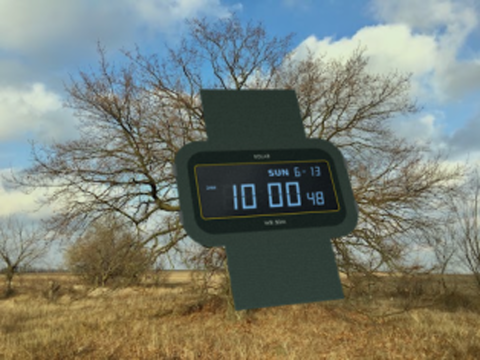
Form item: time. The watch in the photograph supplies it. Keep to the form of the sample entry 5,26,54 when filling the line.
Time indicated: 10,00,48
